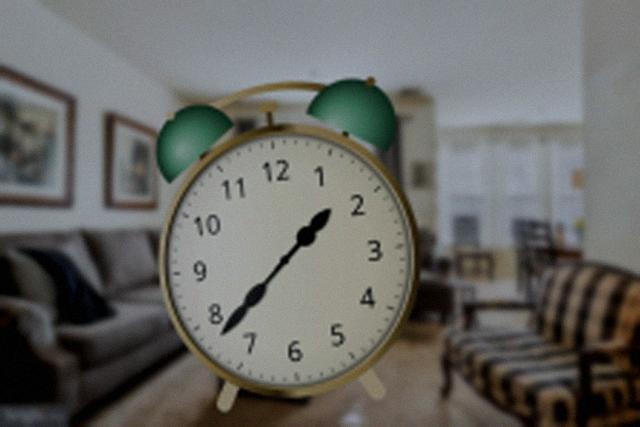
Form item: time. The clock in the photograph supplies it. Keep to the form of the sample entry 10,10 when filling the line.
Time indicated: 1,38
